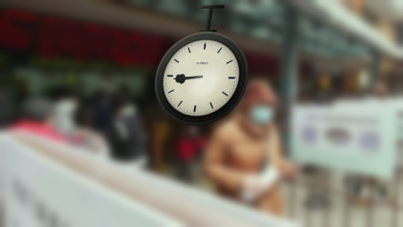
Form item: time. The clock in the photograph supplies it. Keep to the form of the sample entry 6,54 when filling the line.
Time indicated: 8,44
